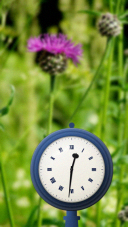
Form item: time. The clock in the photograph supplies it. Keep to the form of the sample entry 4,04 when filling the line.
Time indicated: 12,31
